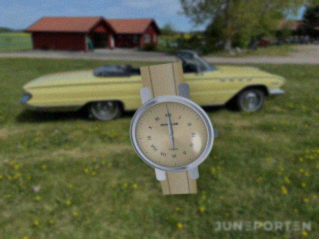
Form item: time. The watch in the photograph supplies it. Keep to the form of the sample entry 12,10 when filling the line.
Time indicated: 6,00
